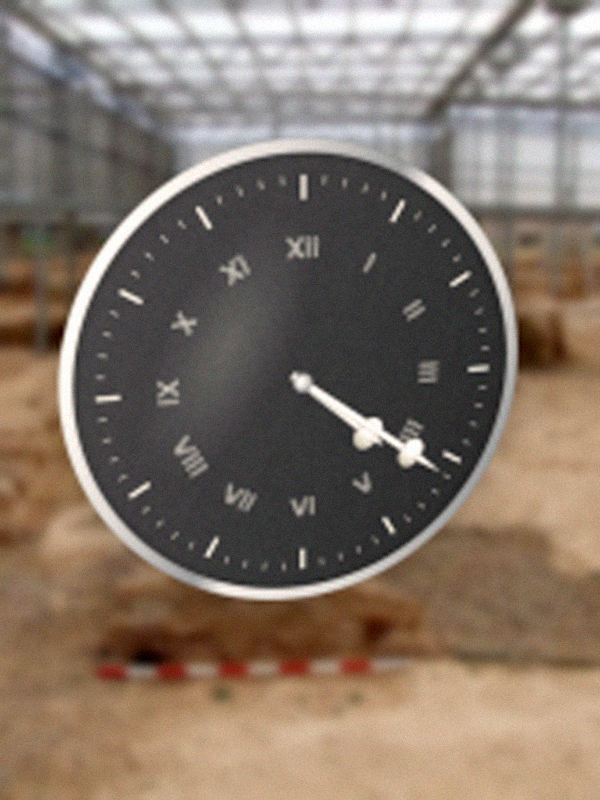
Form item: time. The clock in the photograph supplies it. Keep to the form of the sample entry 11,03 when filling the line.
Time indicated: 4,21
